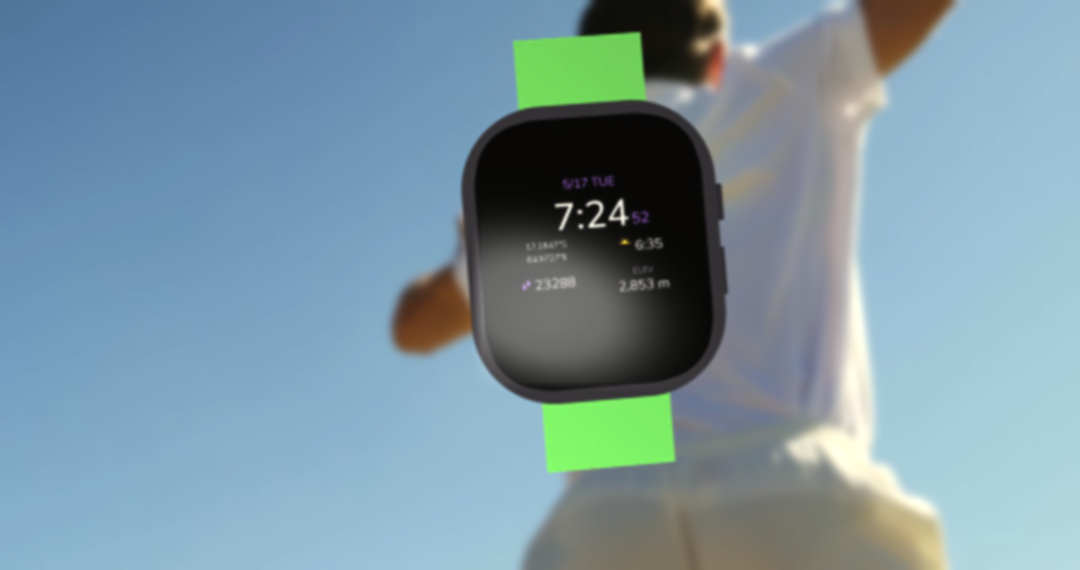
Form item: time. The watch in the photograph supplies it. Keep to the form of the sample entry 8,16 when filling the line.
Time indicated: 7,24
